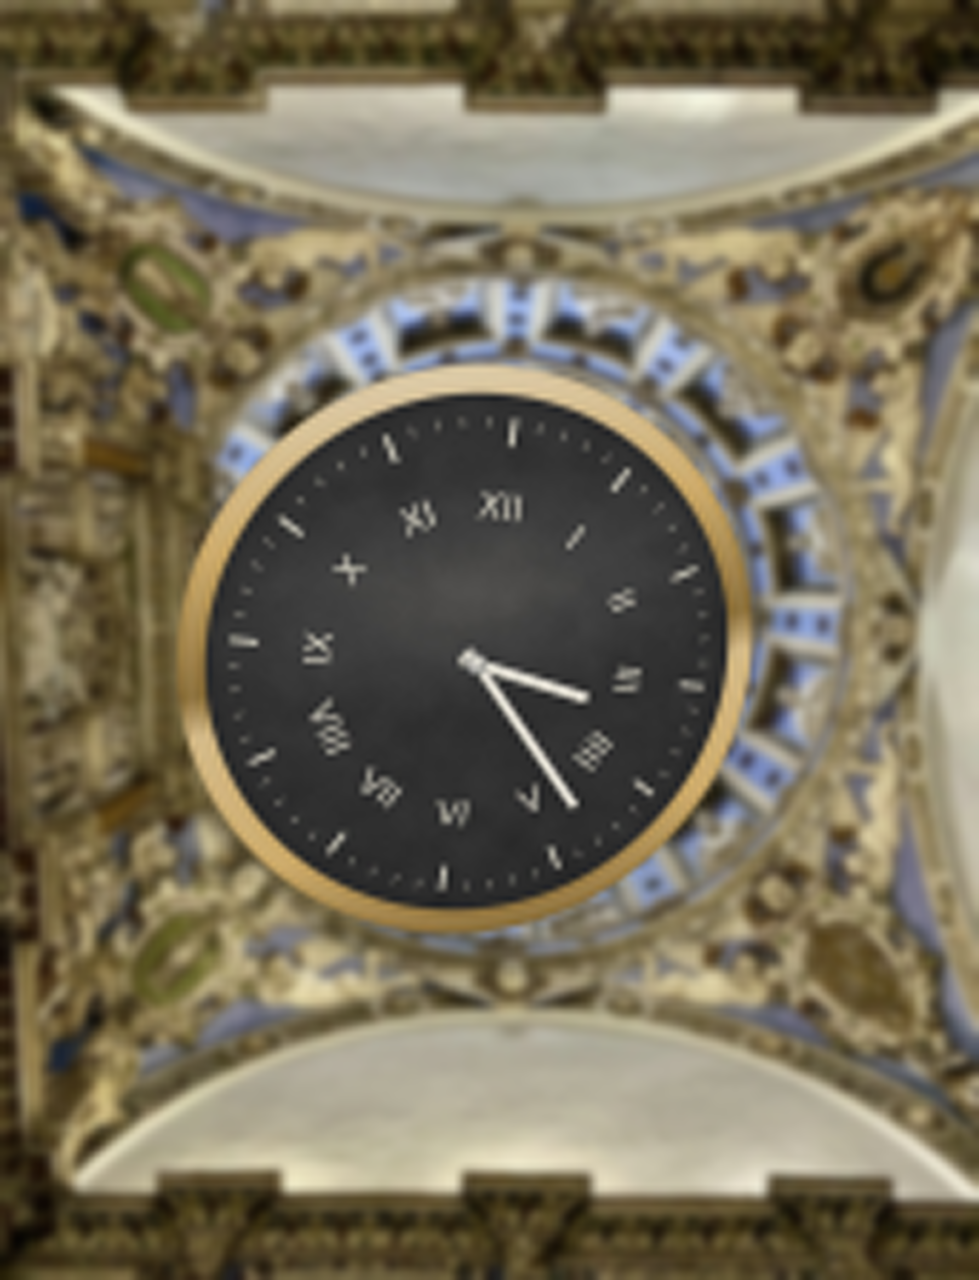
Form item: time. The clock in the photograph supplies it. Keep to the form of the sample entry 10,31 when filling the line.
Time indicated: 3,23
